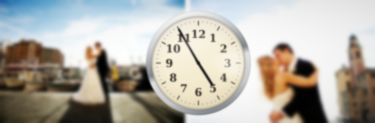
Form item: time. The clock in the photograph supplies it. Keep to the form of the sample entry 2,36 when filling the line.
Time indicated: 4,55
